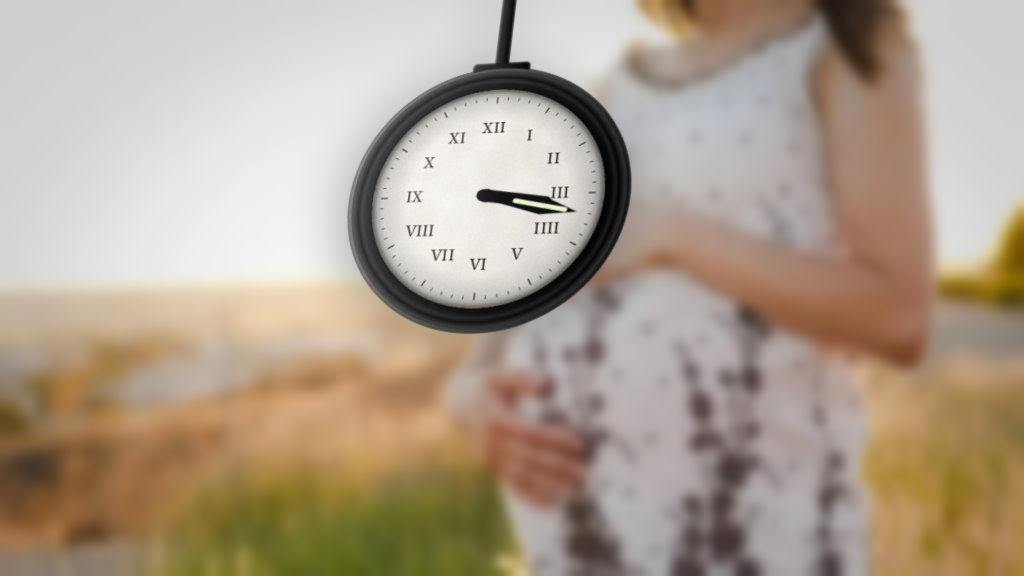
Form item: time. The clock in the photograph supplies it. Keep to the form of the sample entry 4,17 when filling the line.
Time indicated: 3,17
